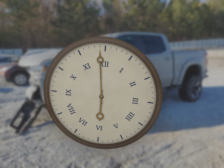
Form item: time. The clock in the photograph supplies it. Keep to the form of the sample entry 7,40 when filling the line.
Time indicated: 5,59
